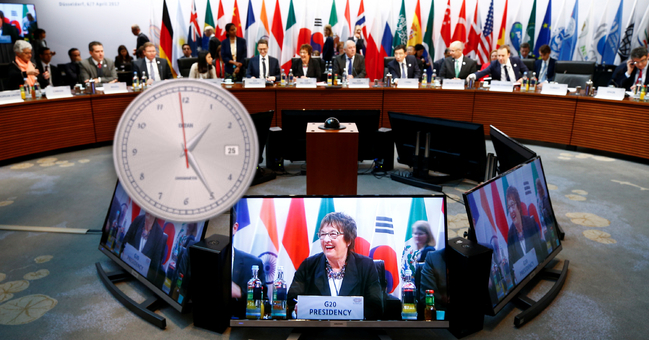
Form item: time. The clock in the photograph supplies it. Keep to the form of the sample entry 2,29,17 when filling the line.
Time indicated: 1,24,59
